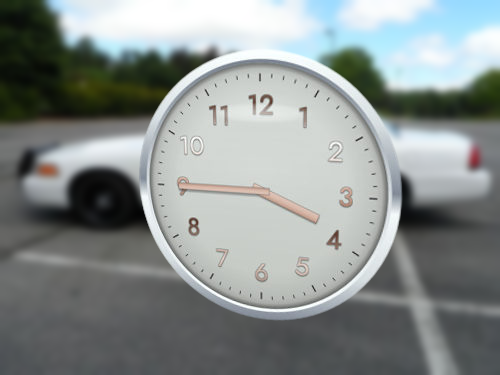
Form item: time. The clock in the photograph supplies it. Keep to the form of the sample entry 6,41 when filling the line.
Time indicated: 3,45
